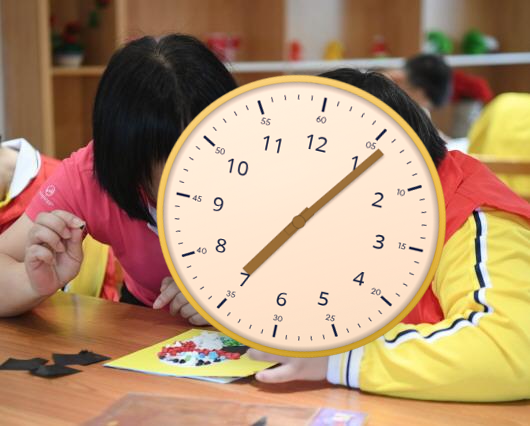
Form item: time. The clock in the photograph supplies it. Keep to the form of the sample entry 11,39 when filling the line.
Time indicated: 7,06
